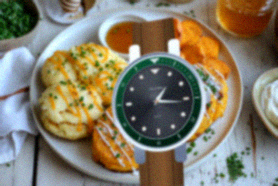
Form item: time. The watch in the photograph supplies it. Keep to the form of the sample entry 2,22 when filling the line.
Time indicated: 1,16
